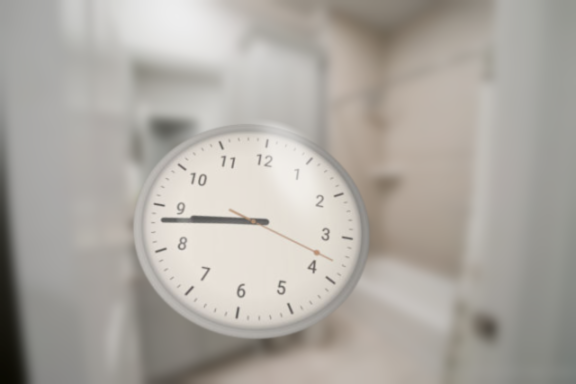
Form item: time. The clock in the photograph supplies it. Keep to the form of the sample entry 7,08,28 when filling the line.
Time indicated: 8,43,18
